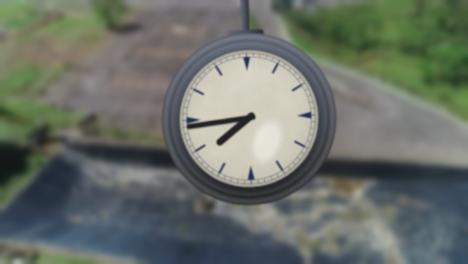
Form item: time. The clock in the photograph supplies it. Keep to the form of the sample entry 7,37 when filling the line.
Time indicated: 7,44
